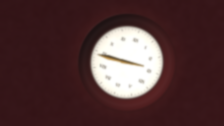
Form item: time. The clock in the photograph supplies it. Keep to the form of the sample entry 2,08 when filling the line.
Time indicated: 2,44
